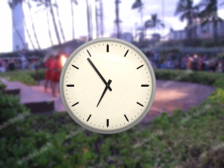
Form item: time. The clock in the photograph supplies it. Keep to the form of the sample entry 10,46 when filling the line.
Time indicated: 6,54
